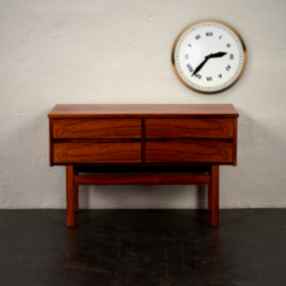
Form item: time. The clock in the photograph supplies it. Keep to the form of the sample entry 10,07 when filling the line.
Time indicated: 2,37
